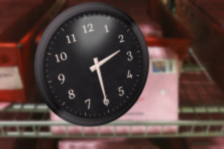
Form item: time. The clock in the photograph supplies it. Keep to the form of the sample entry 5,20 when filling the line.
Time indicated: 2,30
